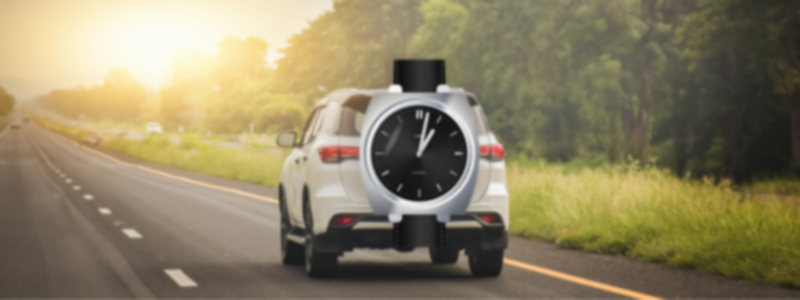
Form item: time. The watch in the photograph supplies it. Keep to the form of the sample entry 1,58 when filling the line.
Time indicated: 1,02
